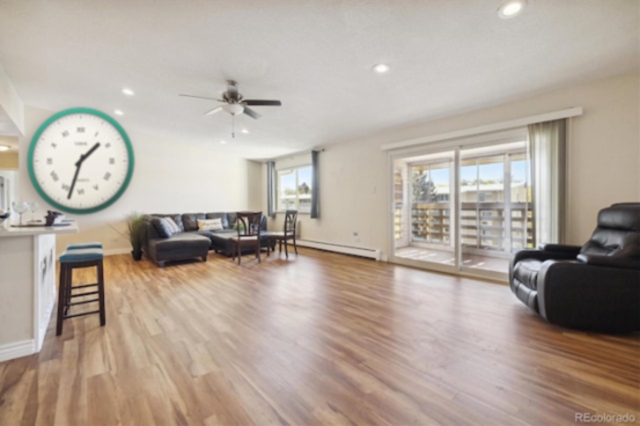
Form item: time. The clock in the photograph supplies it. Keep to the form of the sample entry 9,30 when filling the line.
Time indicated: 1,33
